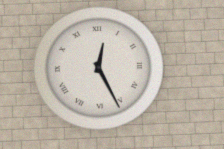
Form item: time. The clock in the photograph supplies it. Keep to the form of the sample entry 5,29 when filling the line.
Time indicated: 12,26
